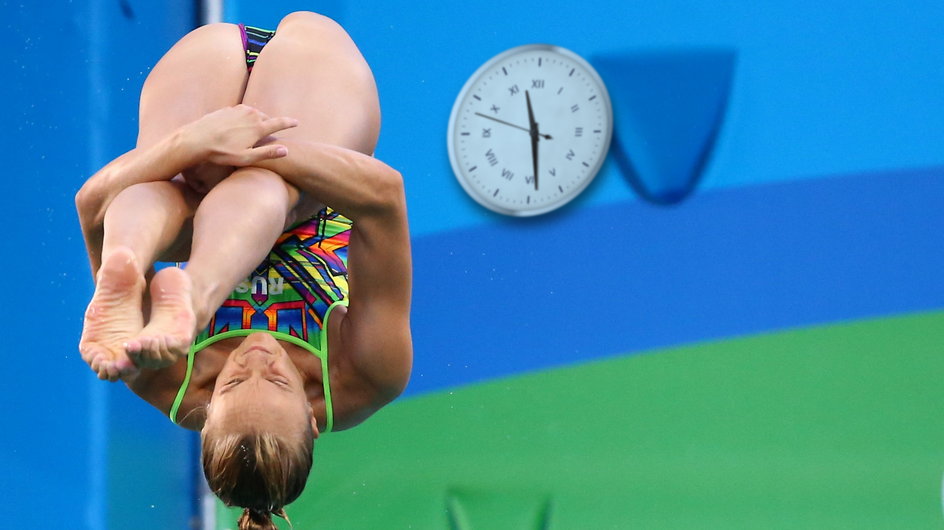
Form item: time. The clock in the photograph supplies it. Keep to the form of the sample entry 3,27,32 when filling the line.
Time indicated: 11,28,48
